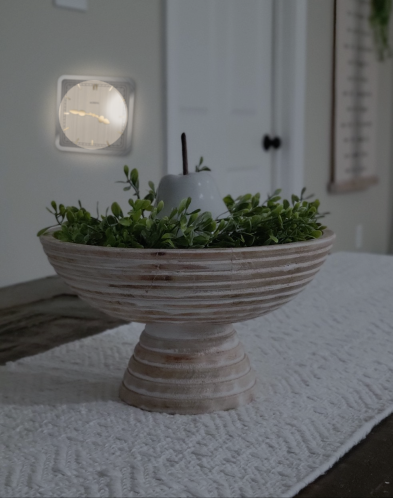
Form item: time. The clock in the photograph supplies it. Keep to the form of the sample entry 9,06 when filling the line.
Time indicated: 3,46
